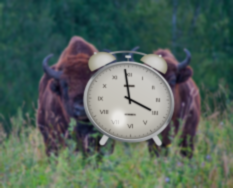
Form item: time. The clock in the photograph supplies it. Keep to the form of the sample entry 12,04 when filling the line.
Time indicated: 3,59
